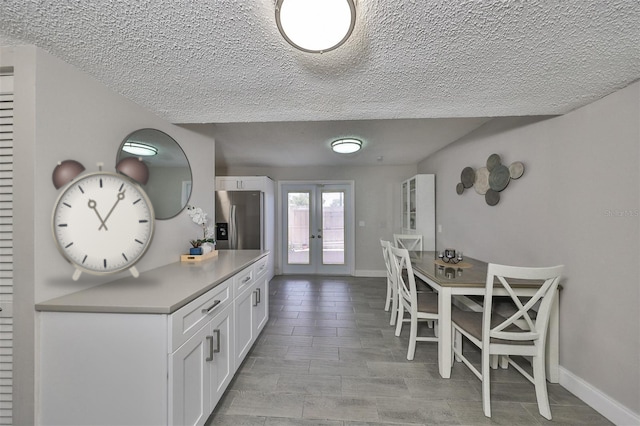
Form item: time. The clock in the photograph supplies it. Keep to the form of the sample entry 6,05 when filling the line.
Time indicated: 11,06
